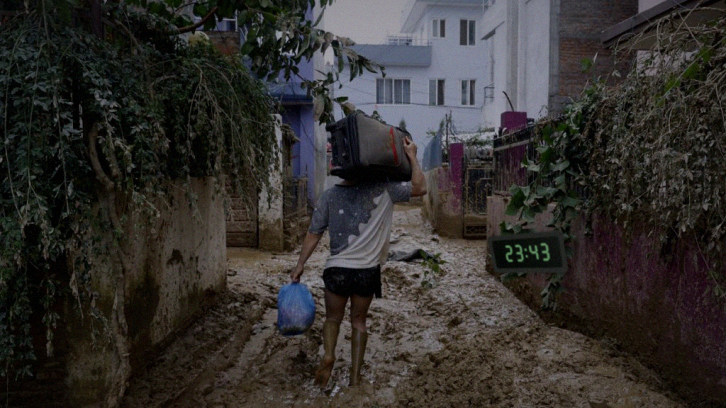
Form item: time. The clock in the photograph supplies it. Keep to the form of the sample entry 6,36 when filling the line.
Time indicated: 23,43
